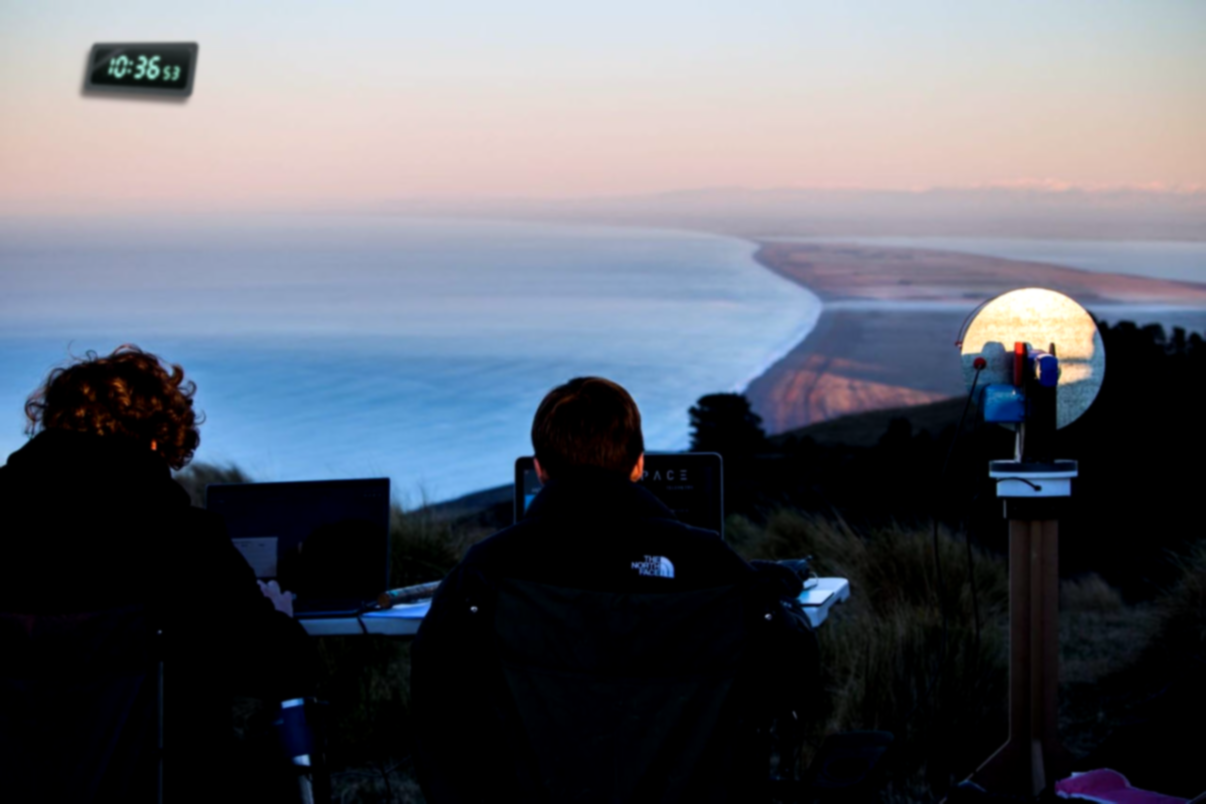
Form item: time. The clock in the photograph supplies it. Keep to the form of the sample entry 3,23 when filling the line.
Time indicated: 10,36
